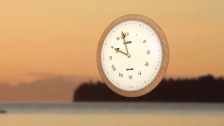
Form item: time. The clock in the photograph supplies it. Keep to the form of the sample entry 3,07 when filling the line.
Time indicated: 9,58
